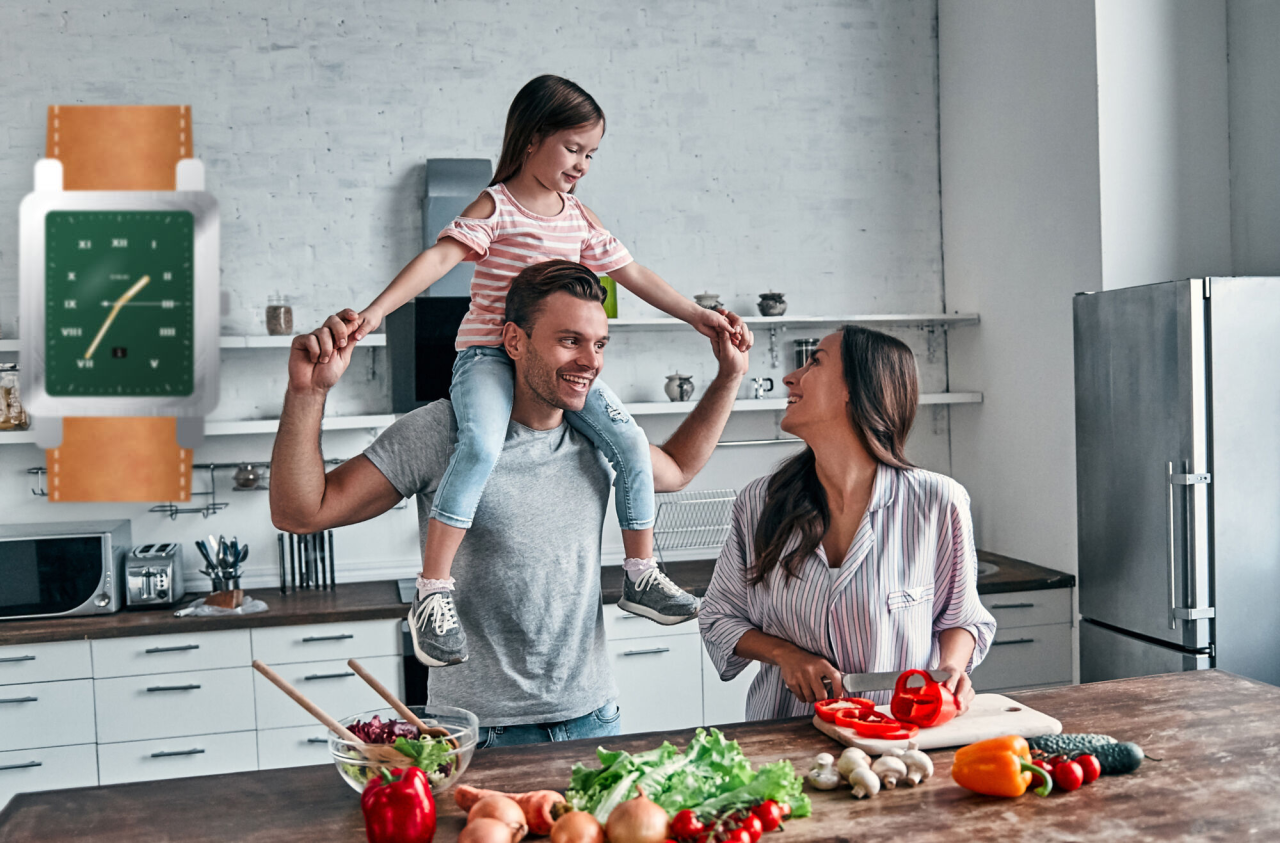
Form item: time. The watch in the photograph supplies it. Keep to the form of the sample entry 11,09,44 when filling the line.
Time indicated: 1,35,15
